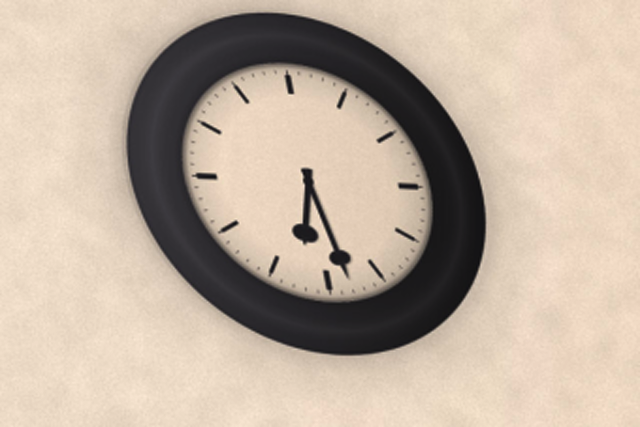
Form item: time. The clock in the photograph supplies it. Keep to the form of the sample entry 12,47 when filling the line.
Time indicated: 6,28
